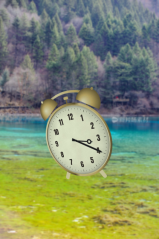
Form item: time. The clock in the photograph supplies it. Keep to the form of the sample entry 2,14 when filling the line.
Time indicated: 3,20
